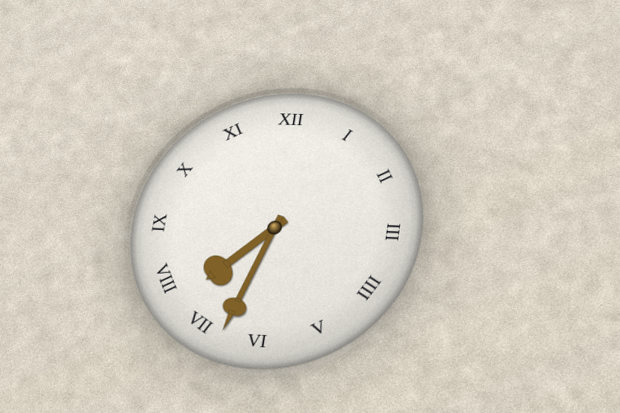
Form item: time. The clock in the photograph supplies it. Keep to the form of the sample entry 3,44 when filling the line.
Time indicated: 7,33
